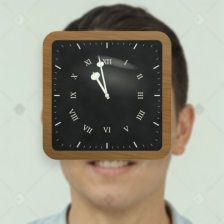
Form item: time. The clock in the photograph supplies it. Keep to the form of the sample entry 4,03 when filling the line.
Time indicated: 10,58
